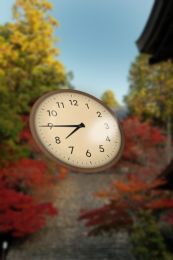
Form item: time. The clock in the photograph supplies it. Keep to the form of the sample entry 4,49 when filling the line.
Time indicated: 7,45
